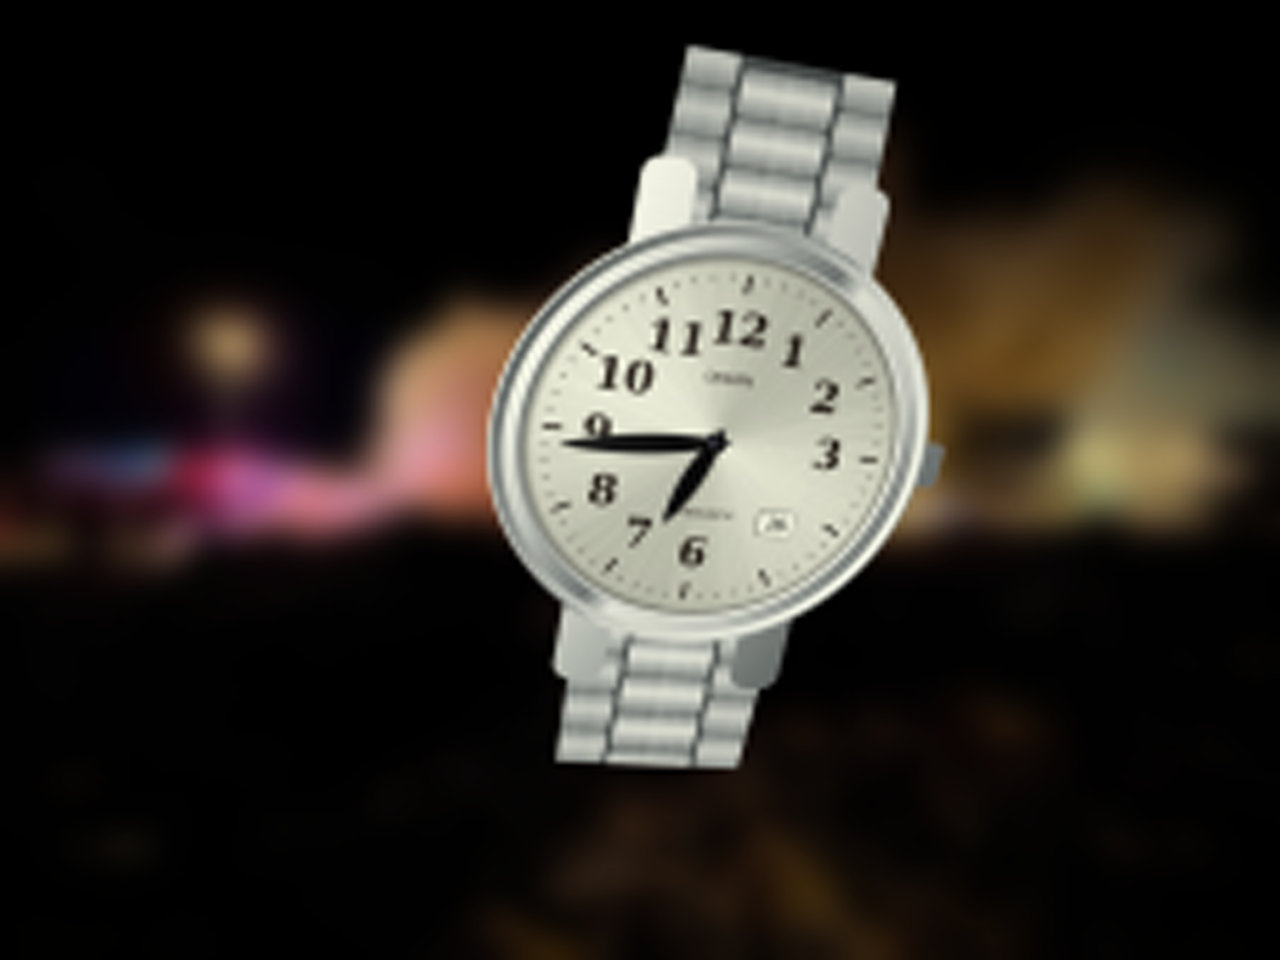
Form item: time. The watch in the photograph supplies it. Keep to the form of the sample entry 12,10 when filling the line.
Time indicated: 6,44
